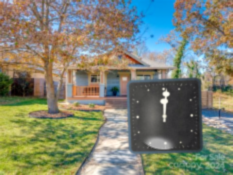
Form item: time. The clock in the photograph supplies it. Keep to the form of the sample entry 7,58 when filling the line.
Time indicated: 12,01
